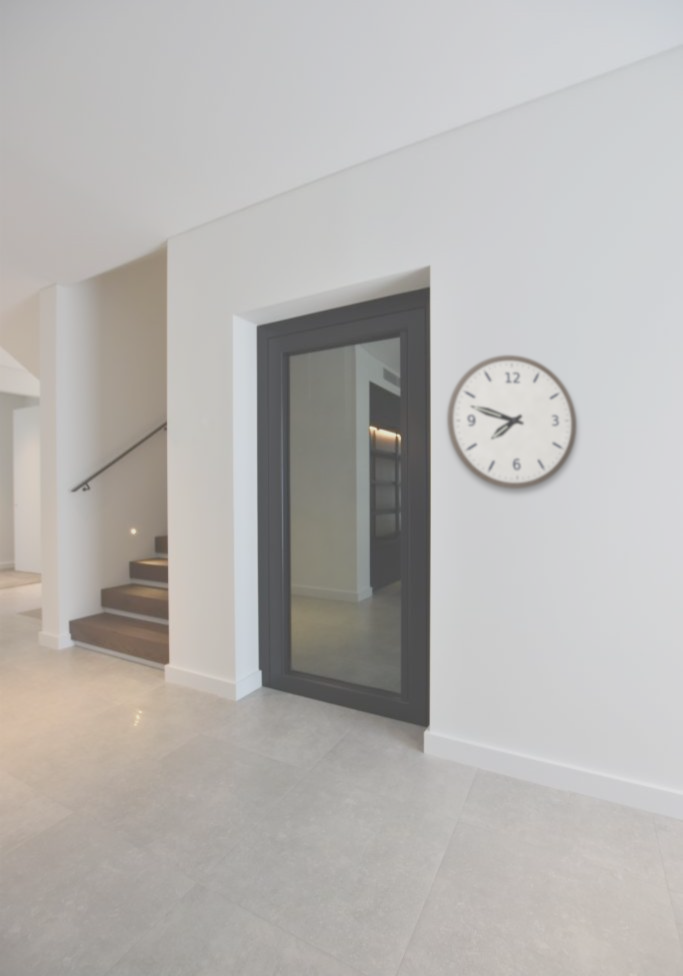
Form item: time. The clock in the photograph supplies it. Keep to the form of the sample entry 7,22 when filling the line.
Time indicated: 7,48
